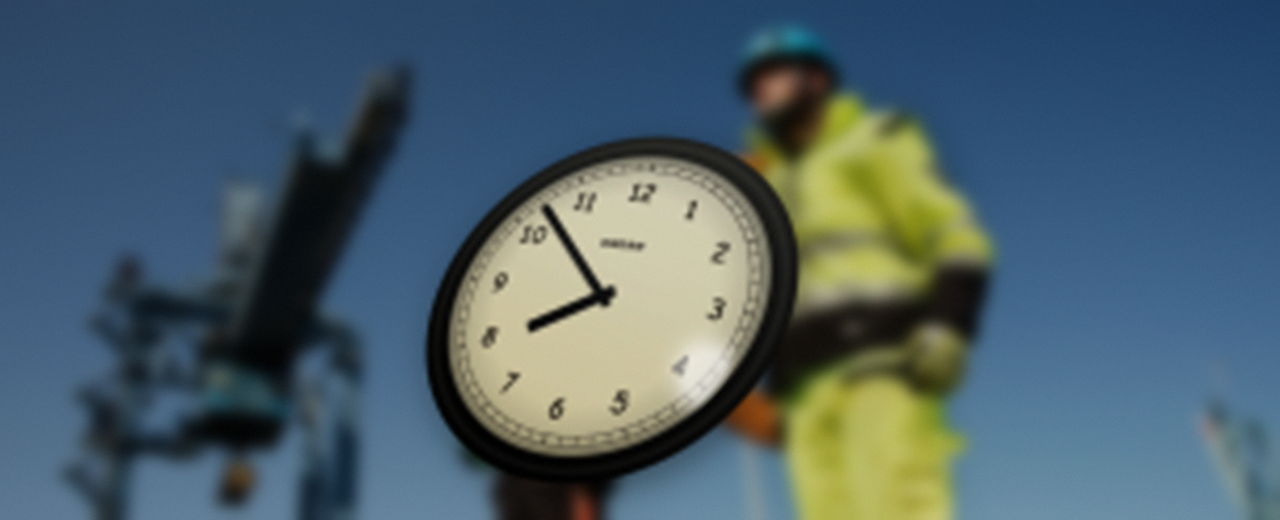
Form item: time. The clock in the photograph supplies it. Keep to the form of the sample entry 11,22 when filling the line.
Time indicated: 7,52
